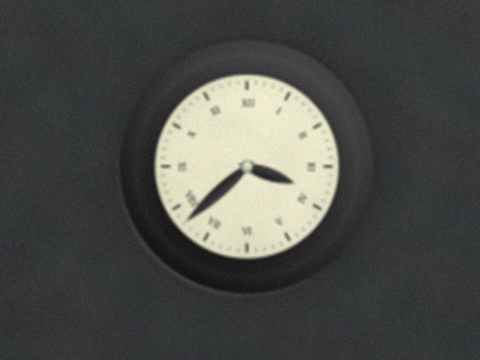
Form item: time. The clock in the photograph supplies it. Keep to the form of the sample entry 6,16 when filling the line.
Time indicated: 3,38
